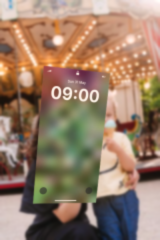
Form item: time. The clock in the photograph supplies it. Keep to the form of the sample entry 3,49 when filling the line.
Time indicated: 9,00
